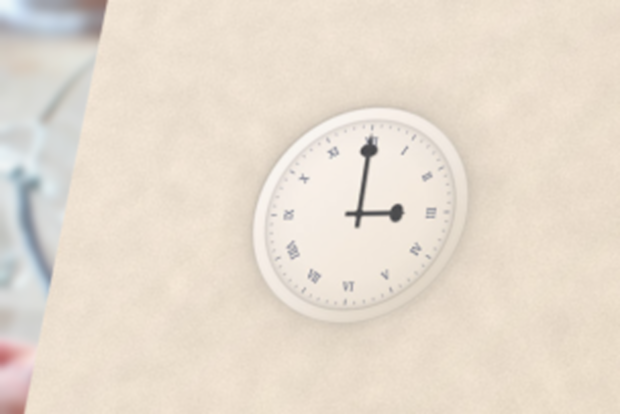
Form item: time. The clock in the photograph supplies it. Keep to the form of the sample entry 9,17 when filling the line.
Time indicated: 3,00
